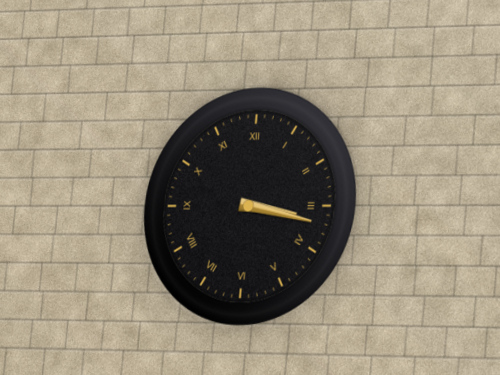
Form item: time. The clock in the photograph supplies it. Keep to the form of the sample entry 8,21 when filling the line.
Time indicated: 3,17
